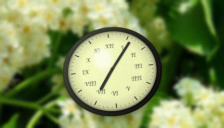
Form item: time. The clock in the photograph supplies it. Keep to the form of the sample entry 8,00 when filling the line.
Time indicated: 7,06
